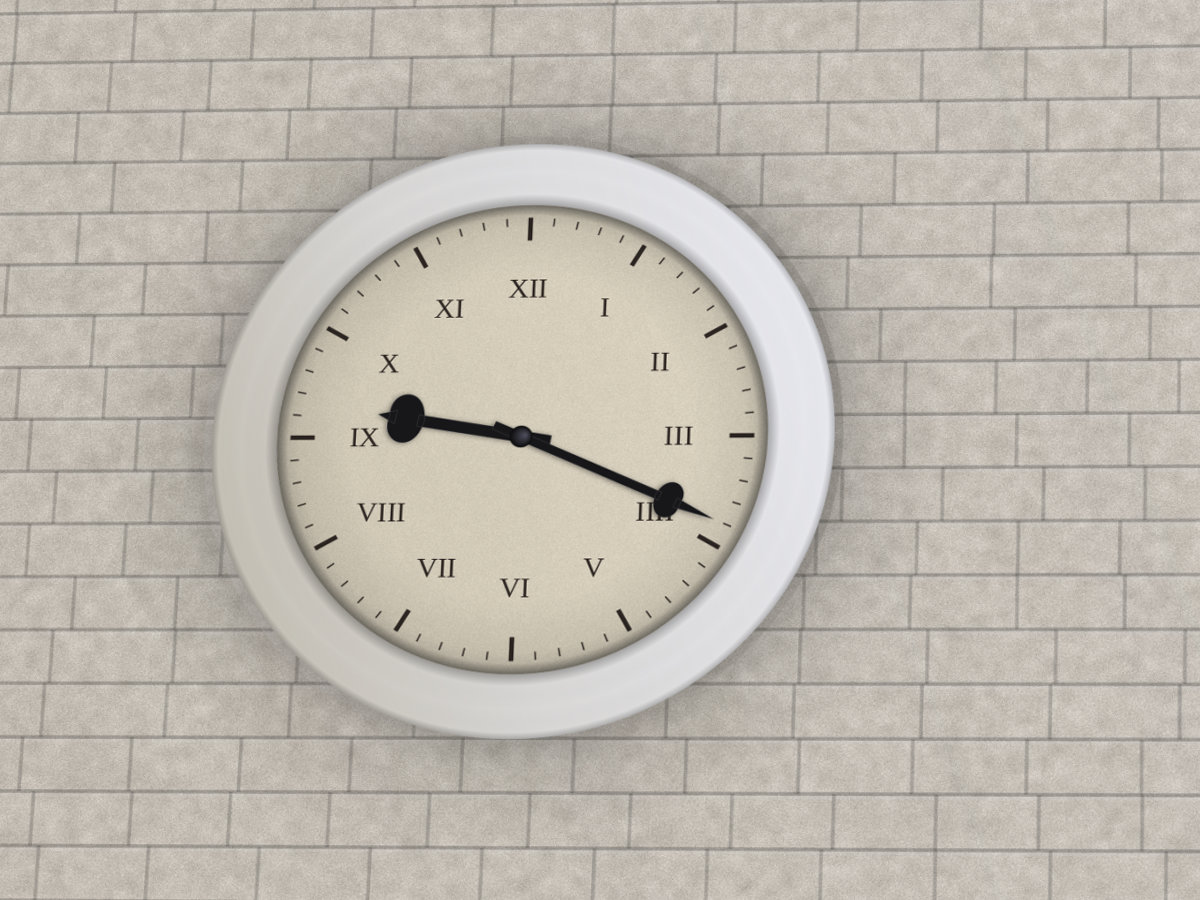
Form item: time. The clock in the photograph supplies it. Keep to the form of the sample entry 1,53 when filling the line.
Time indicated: 9,19
